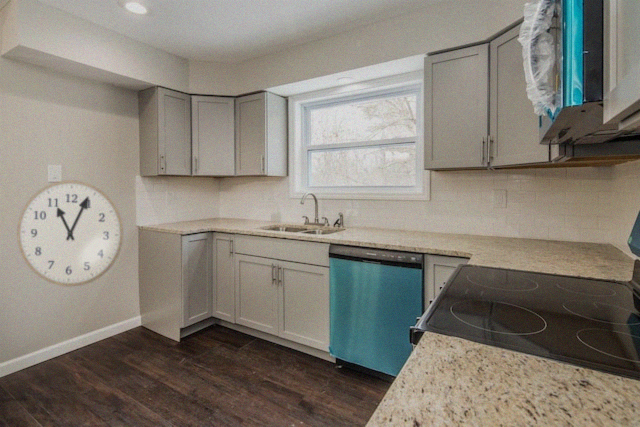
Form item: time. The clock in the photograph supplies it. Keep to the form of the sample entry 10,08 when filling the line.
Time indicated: 11,04
